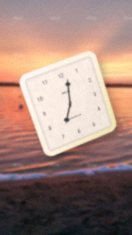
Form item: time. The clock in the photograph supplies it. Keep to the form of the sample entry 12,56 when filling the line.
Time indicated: 7,02
